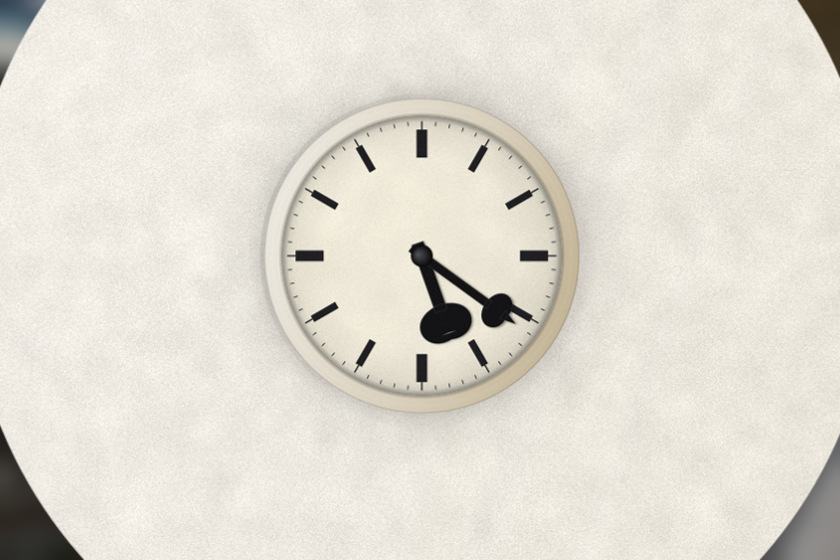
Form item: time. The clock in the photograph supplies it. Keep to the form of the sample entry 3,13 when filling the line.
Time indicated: 5,21
